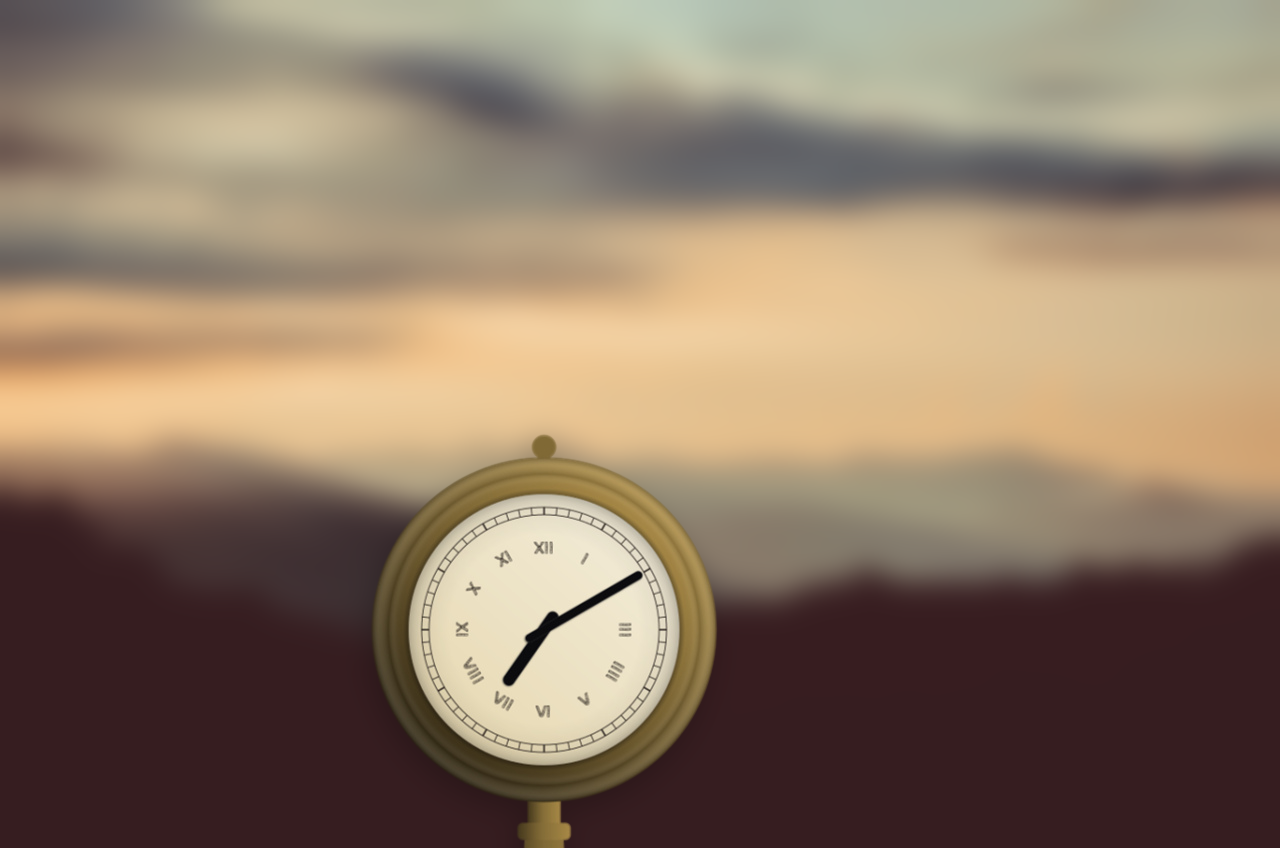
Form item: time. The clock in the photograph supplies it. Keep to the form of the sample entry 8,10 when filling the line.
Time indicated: 7,10
